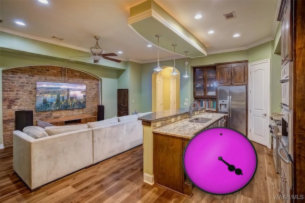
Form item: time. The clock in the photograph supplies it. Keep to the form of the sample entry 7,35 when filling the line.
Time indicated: 4,21
